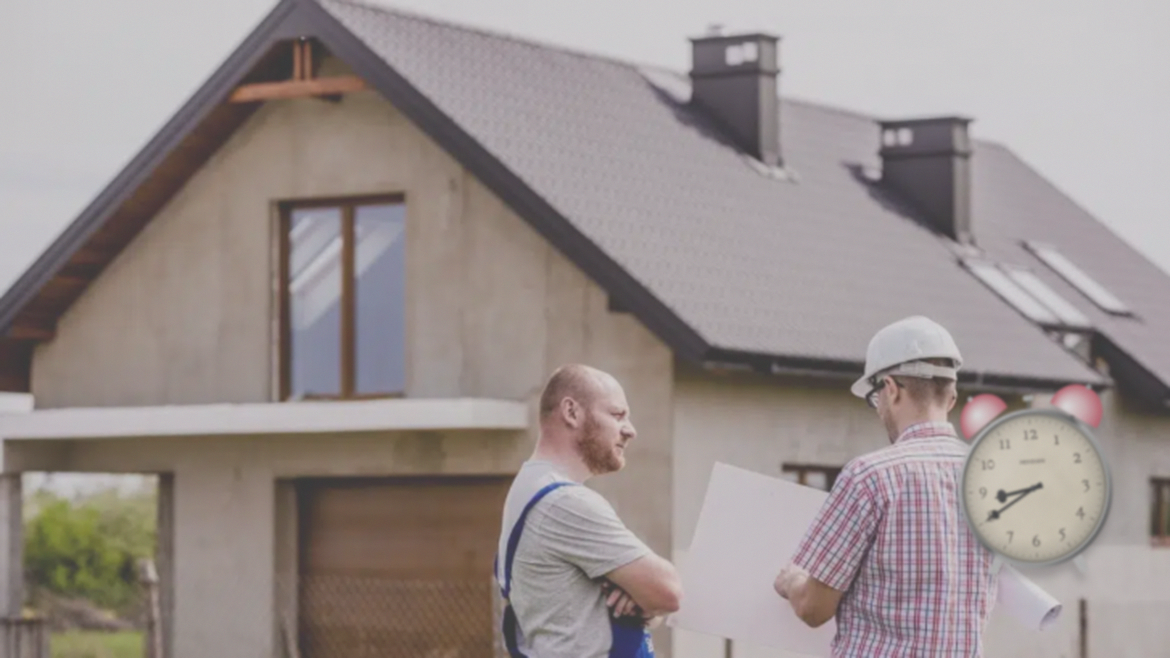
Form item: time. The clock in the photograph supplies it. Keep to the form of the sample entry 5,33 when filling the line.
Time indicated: 8,40
